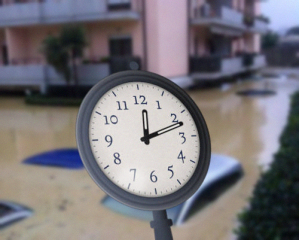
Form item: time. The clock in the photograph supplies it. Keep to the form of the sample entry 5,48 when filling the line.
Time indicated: 12,12
